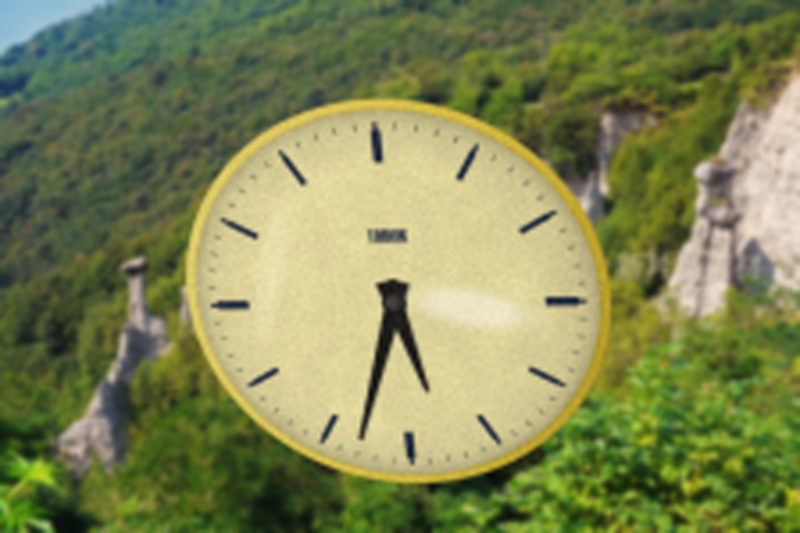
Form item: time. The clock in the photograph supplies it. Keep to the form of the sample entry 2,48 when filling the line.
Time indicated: 5,33
